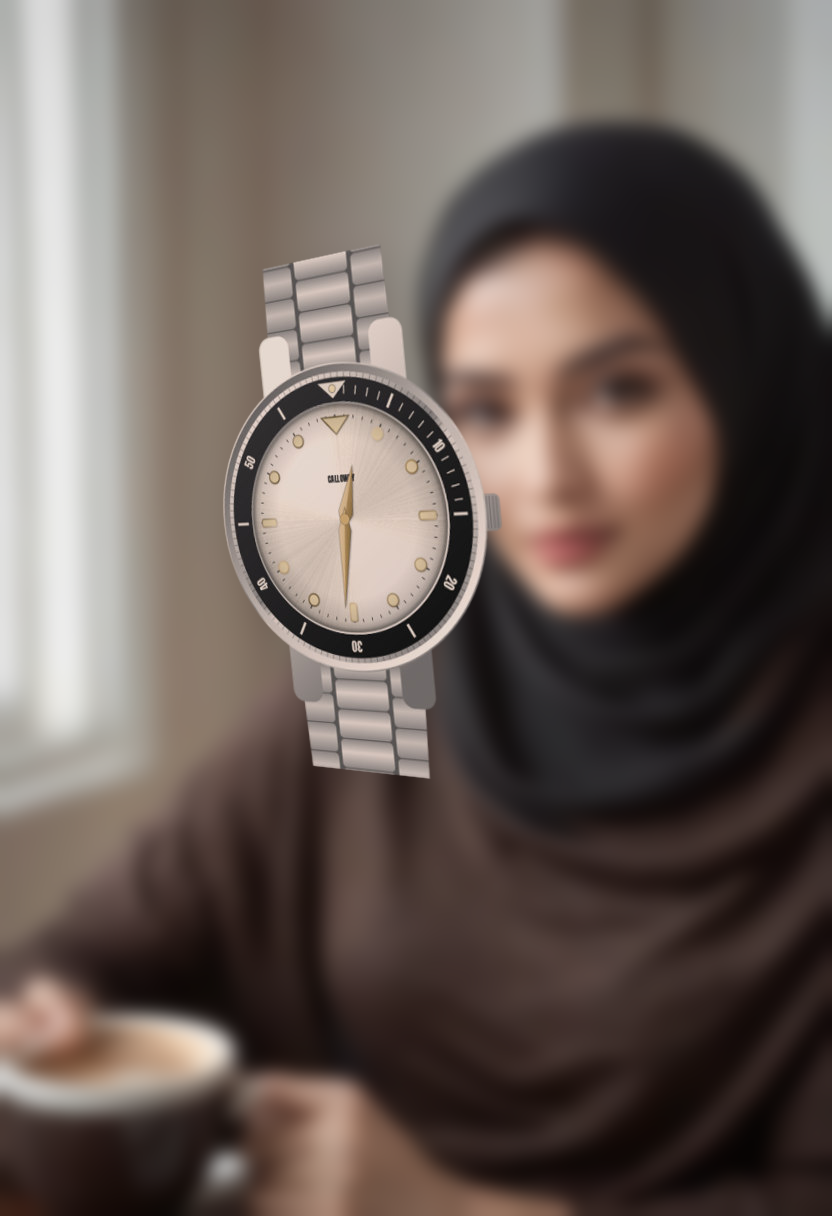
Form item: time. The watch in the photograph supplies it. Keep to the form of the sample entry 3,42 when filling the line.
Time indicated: 12,31
